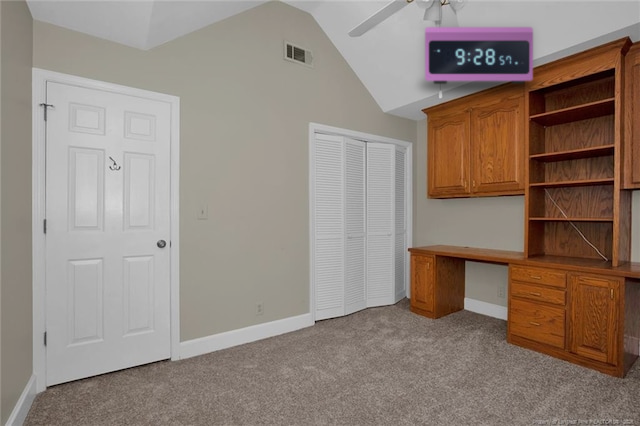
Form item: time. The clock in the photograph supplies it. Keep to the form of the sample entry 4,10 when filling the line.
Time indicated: 9,28
